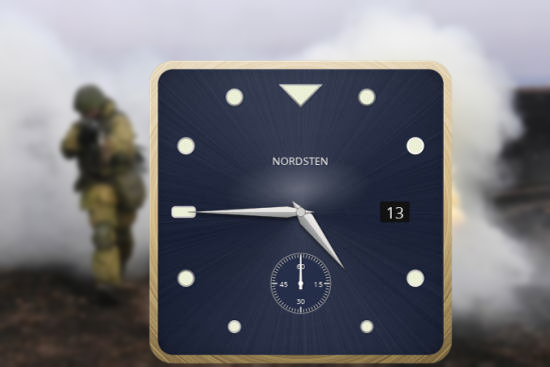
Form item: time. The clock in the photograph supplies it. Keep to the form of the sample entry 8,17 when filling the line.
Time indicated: 4,45
